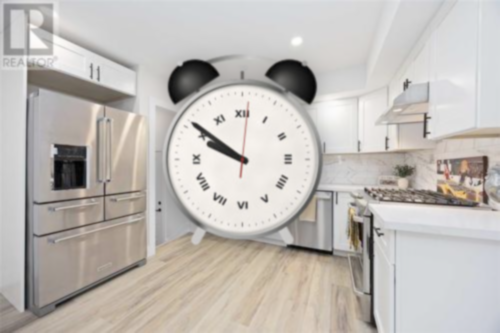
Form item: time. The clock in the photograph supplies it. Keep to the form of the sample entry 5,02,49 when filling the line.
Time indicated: 9,51,01
